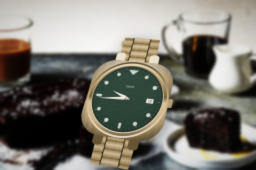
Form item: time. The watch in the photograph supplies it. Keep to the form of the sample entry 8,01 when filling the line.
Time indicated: 9,44
